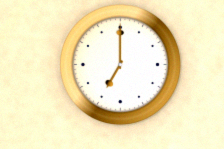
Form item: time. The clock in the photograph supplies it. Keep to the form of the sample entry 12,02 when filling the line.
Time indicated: 7,00
